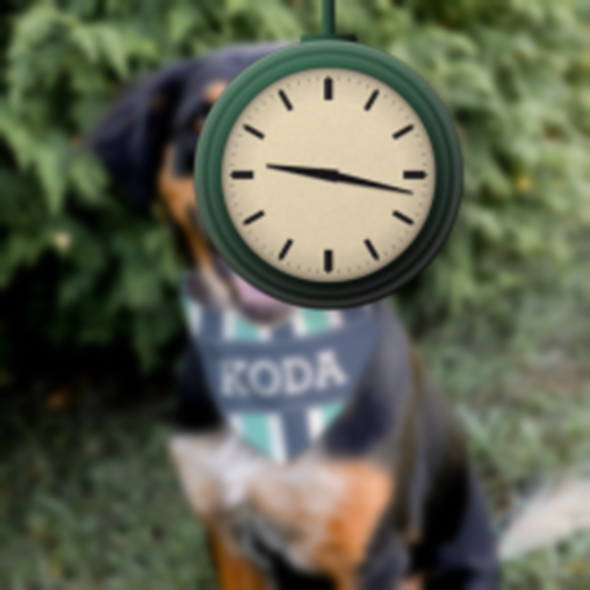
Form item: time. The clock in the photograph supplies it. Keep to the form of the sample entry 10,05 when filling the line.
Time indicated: 9,17
